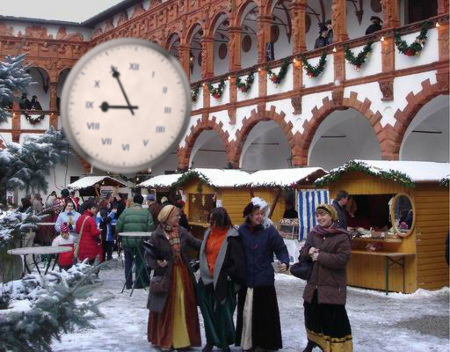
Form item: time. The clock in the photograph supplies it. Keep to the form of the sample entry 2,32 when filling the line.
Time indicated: 8,55
